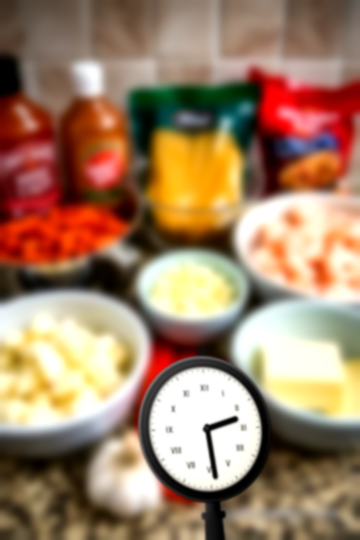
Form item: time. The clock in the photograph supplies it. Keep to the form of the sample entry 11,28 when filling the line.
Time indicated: 2,29
